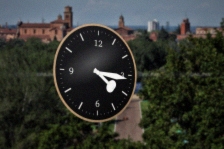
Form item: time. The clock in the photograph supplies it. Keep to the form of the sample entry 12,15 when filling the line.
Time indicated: 4,16
